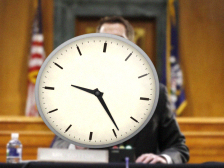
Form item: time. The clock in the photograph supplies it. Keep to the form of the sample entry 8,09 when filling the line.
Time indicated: 9,24
